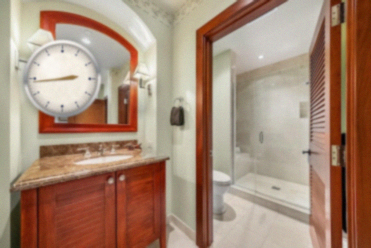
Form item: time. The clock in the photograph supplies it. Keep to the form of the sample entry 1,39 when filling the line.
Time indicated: 2,44
